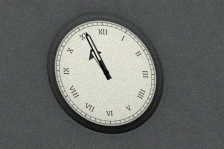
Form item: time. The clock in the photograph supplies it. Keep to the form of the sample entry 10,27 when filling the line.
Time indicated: 10,56
